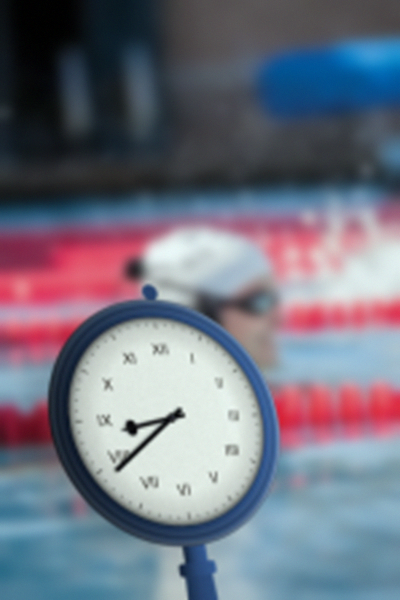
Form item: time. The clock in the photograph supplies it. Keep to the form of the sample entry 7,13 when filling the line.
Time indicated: 8,39
